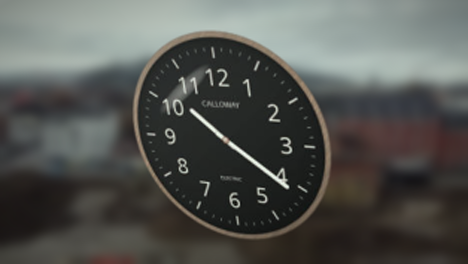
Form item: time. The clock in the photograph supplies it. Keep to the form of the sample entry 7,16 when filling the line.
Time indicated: 10,21
